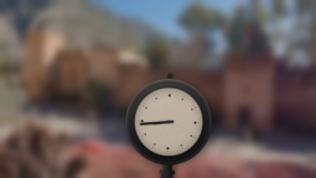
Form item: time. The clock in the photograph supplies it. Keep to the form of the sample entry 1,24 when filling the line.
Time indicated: 8,44
